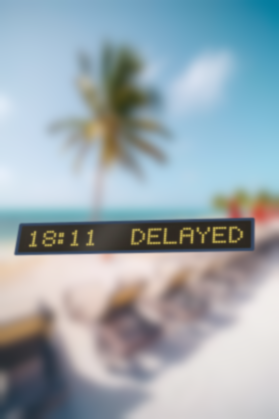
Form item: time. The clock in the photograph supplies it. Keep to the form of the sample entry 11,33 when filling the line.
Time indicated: 18,11
